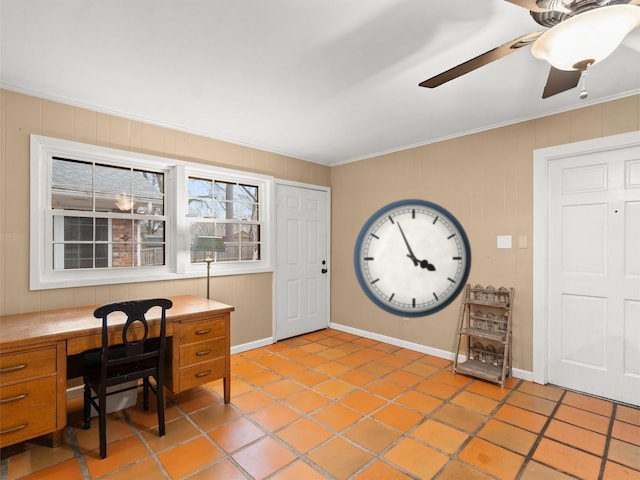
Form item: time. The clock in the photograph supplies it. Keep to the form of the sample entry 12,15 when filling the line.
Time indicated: 3,56
